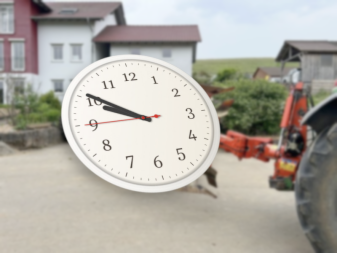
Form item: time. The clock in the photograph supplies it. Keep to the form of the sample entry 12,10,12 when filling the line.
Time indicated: 9,50,45
